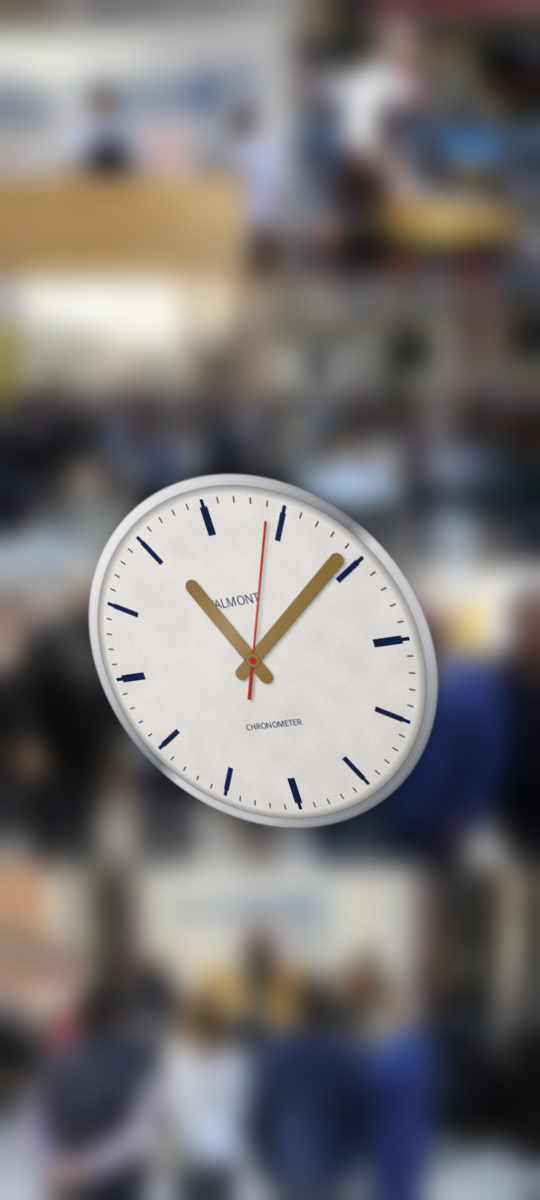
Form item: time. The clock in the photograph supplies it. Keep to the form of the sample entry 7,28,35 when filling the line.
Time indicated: 11,09,04
